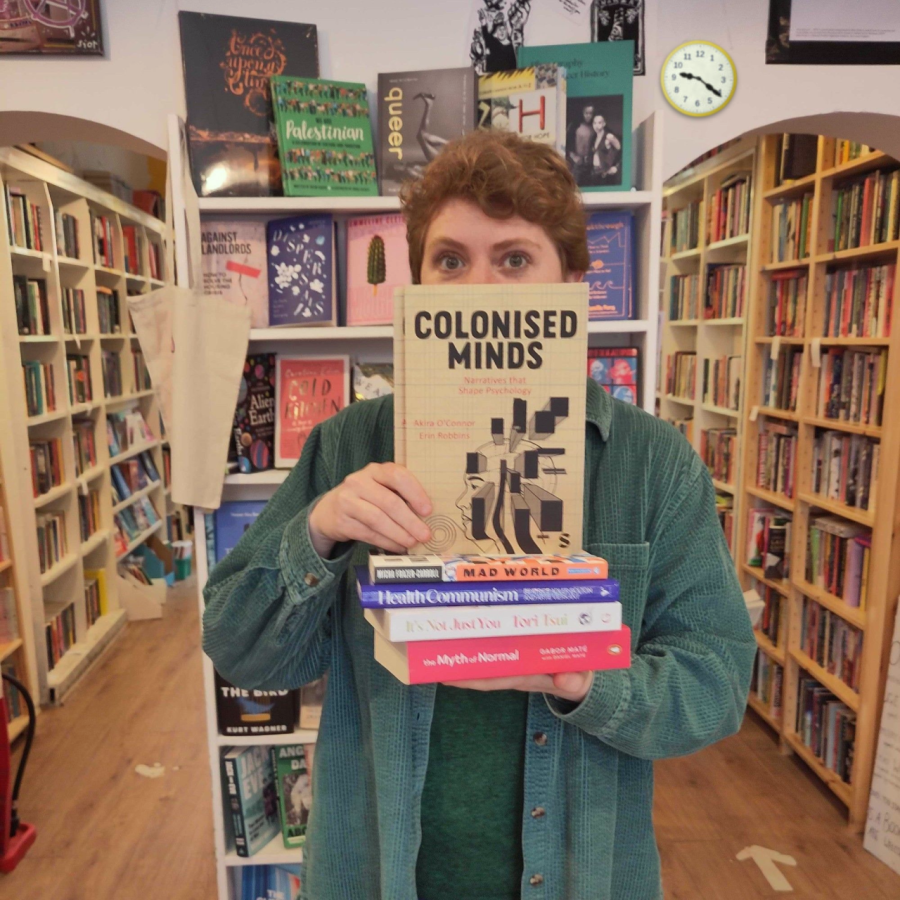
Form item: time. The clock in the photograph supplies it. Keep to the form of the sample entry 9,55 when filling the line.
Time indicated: 9,21
